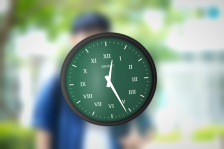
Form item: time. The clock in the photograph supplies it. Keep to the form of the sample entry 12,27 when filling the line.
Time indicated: 12,26
